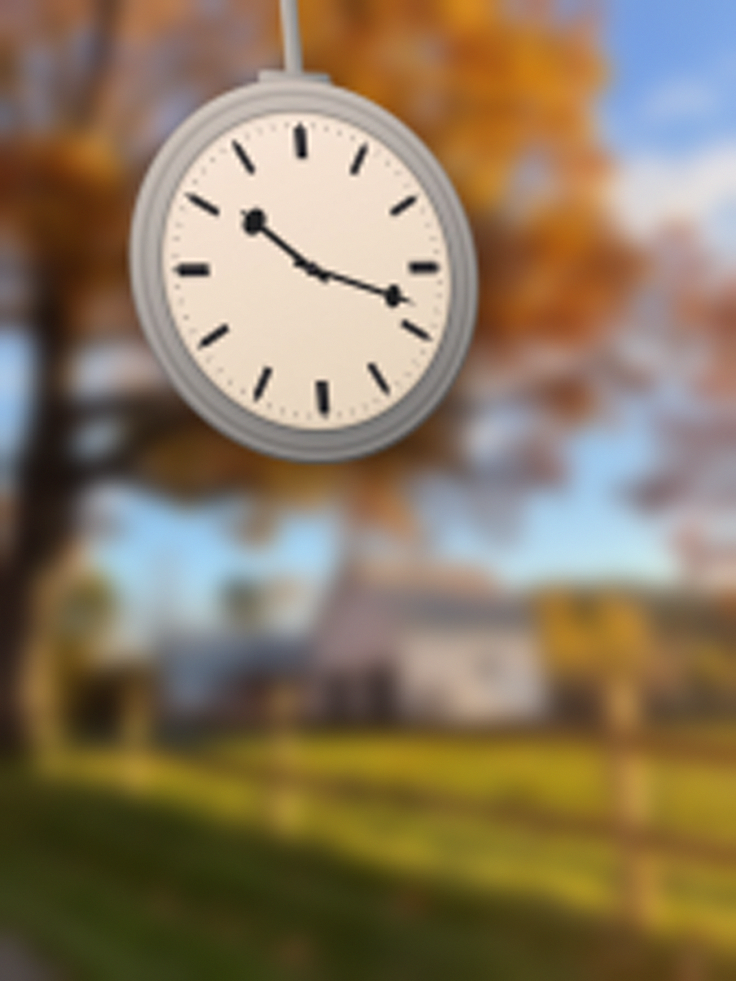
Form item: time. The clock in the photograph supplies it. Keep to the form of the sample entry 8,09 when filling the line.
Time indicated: 10,18
